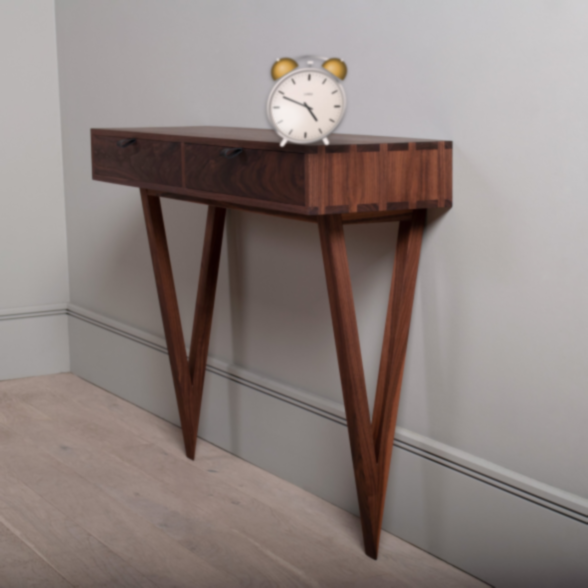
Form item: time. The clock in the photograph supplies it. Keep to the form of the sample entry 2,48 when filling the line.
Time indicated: 4,49
